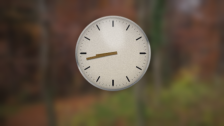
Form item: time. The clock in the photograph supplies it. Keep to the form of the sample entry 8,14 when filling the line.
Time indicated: 8,43
